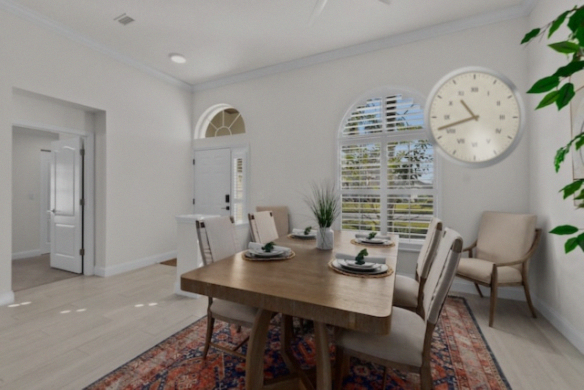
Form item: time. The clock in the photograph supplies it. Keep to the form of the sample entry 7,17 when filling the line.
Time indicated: 10,42
